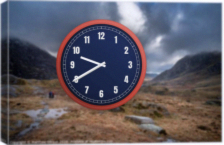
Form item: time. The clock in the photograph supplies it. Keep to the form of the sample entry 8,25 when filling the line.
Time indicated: 9,40
